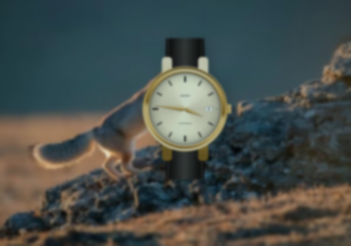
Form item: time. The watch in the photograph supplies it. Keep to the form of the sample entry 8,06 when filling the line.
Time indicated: 3,46
